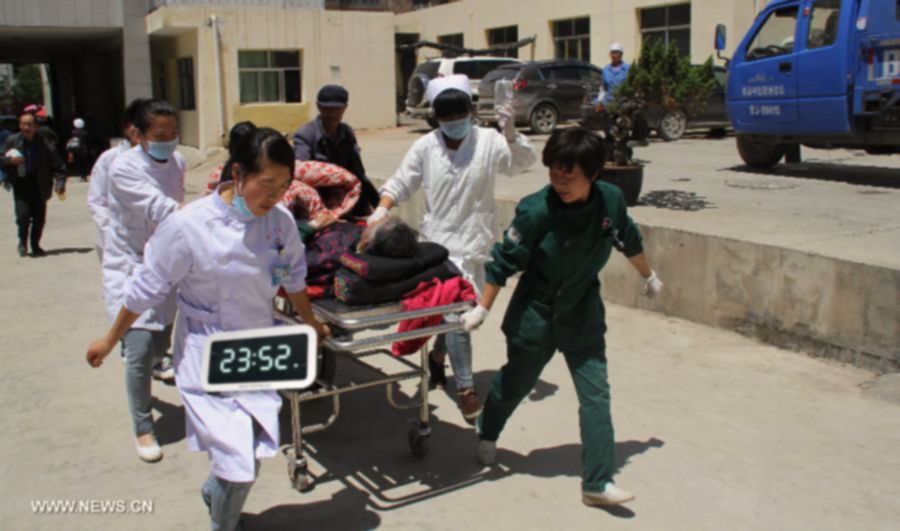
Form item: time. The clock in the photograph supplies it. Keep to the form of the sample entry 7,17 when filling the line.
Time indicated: 23,52
